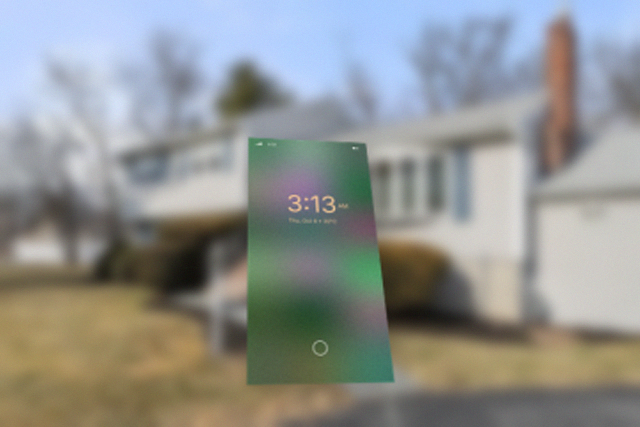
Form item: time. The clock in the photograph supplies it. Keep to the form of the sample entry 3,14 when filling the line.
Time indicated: 3,13
